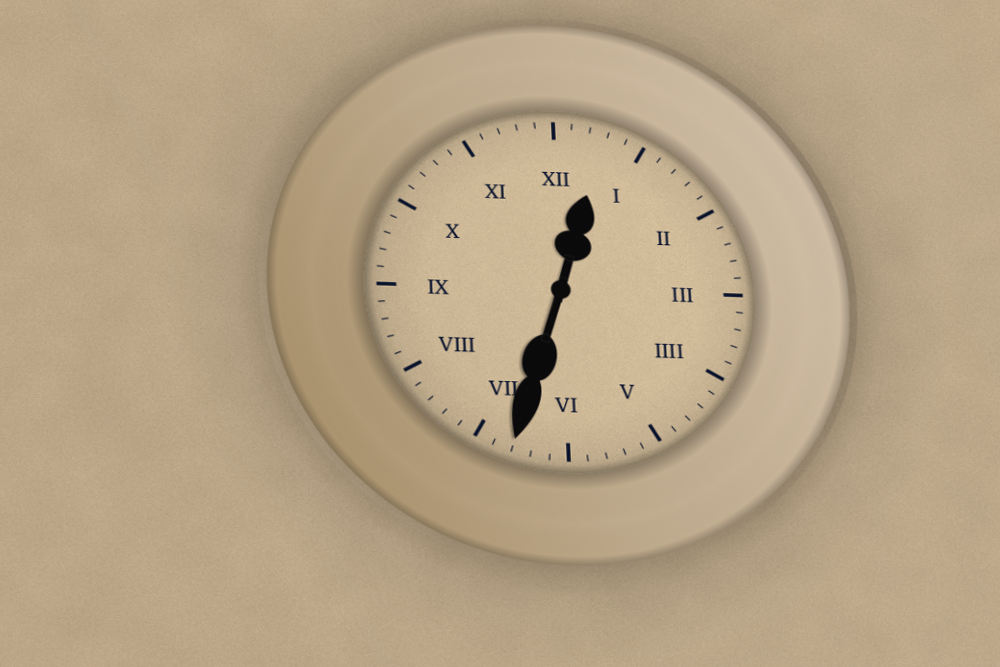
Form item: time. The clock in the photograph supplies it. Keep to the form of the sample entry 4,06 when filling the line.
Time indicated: 12,33
